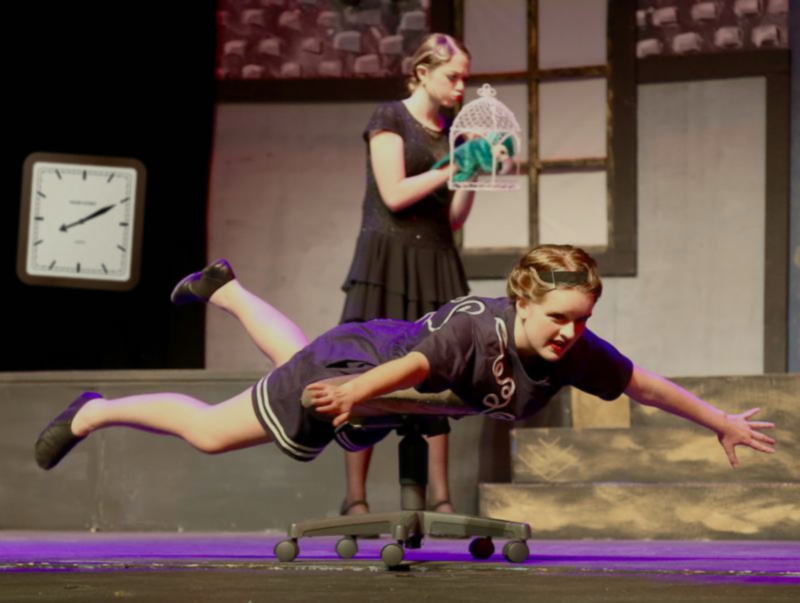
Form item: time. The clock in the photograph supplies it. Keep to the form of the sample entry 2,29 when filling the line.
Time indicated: 8,10
